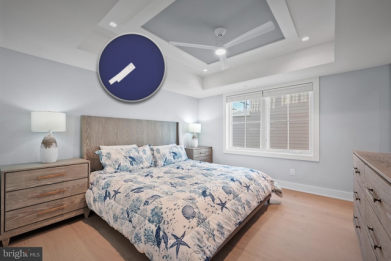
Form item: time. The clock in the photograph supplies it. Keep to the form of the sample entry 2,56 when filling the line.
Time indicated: 7,39
